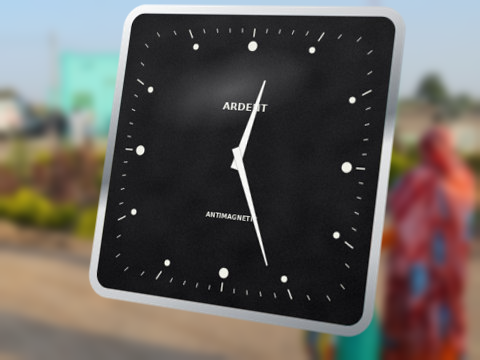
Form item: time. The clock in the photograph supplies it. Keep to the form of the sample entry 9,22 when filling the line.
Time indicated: 12,26
